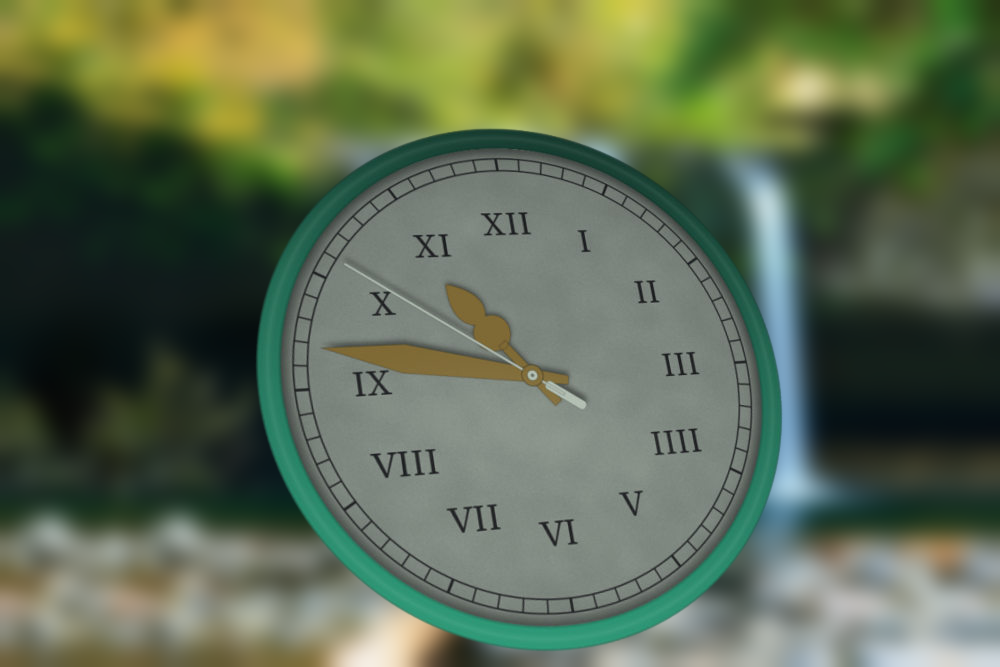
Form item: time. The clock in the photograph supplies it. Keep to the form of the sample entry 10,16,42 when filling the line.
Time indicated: 10,46,51
